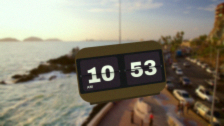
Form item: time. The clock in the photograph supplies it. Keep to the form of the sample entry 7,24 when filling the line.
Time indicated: 10,53
